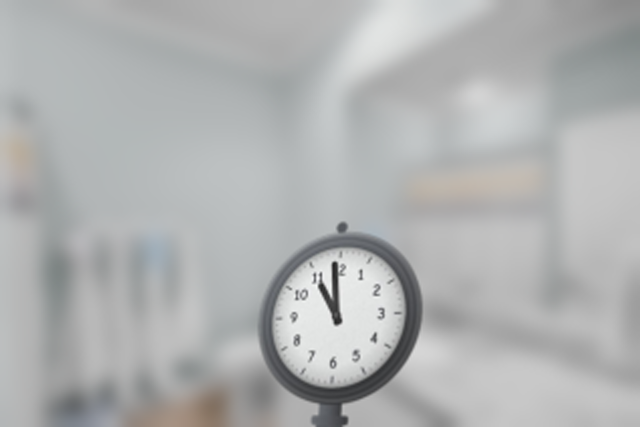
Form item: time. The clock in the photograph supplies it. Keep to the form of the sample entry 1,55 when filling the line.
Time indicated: 10,59
